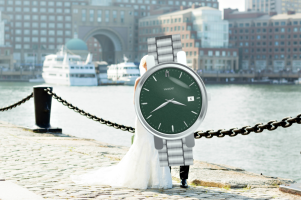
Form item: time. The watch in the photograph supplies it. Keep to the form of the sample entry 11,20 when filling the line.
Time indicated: 3,41
